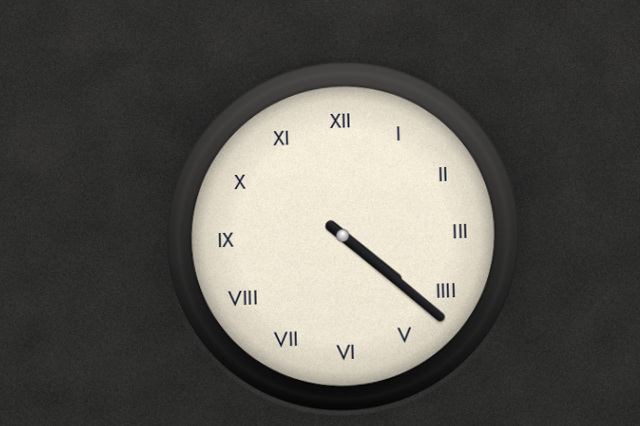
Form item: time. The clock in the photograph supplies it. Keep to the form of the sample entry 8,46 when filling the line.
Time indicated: 4,22
